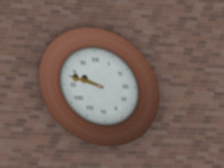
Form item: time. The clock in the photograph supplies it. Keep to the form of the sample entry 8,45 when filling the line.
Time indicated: 9,48
